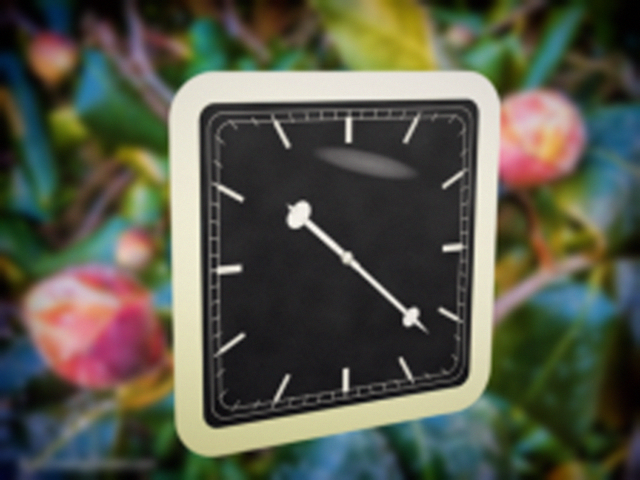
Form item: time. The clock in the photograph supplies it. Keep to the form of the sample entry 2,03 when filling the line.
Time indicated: 10,22
